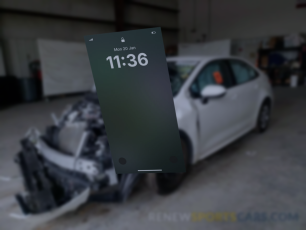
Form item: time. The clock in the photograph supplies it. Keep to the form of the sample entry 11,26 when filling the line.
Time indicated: 11,36
